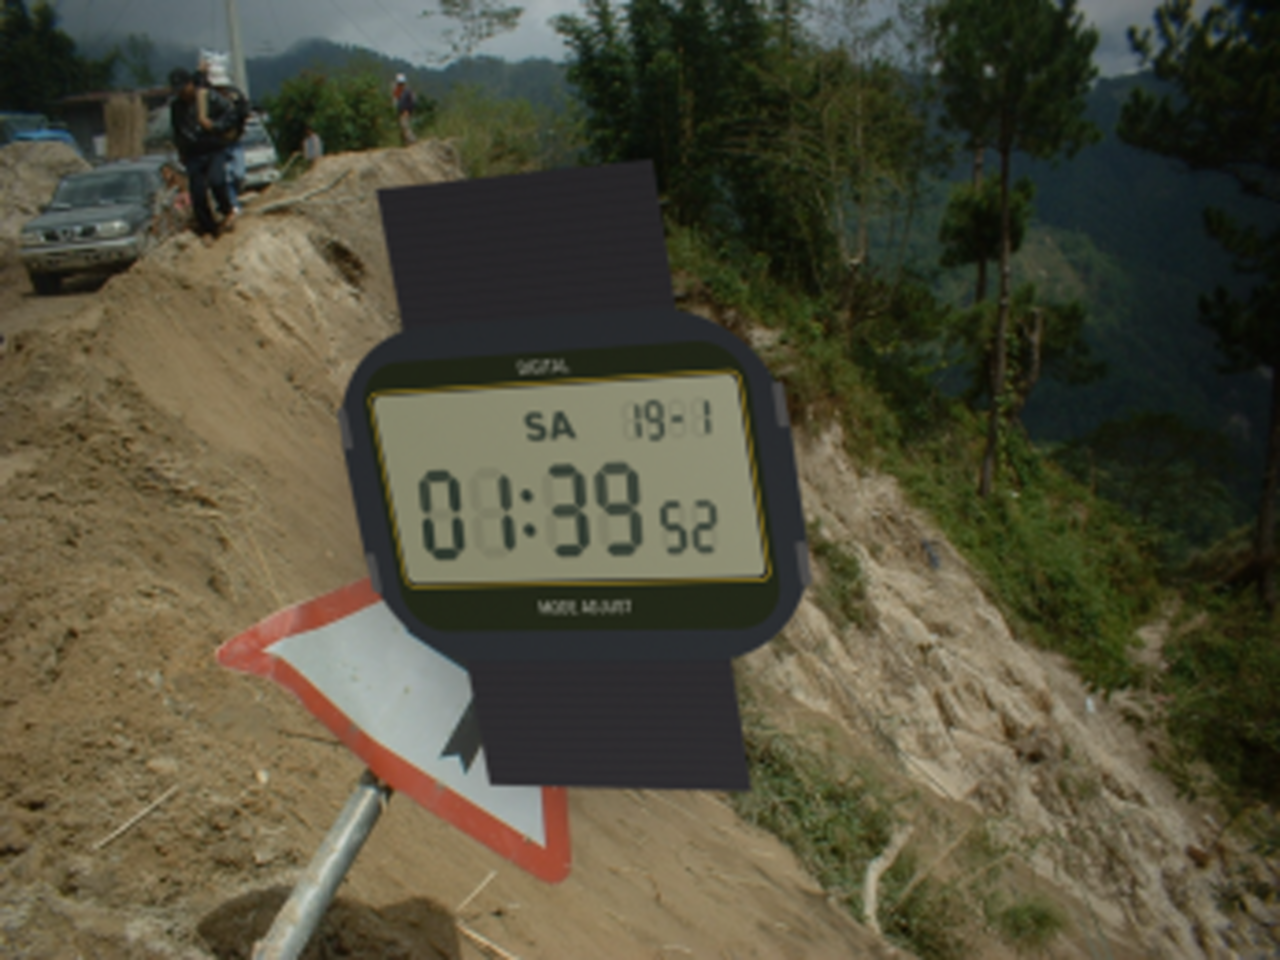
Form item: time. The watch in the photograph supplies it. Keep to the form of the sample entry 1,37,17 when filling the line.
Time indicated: 1,39,52
